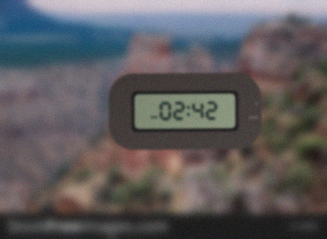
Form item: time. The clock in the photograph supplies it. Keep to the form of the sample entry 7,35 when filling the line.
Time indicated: 2,42
